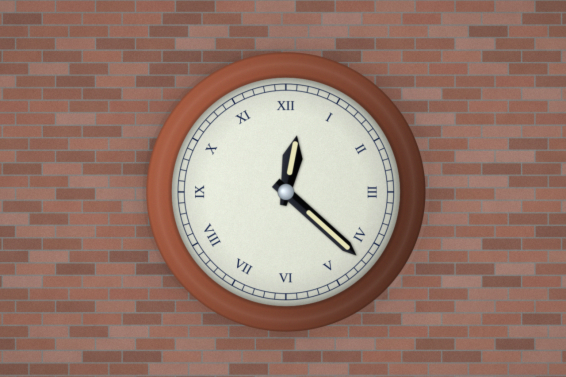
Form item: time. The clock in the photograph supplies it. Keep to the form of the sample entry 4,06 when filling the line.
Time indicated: 12,22
